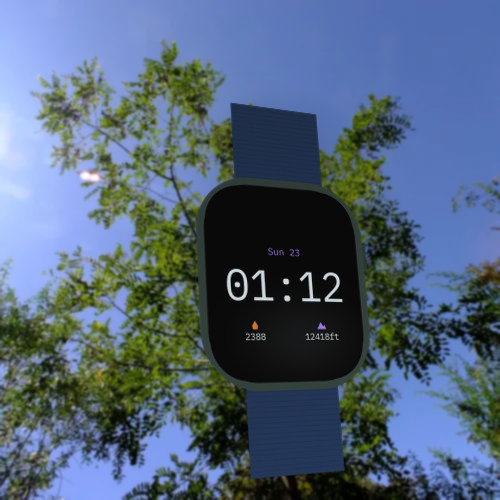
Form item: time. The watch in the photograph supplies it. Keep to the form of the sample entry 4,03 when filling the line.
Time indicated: 1,12
